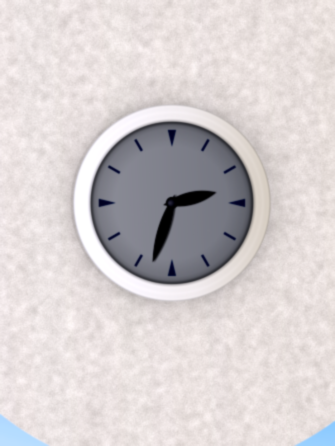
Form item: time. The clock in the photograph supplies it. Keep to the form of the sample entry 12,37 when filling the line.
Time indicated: 2,33
